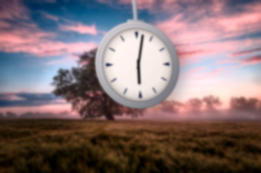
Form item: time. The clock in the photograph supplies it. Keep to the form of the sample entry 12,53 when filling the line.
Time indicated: 6,02
